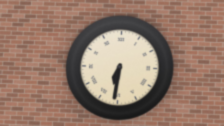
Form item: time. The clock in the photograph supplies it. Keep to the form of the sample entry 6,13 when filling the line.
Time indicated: 6,31
